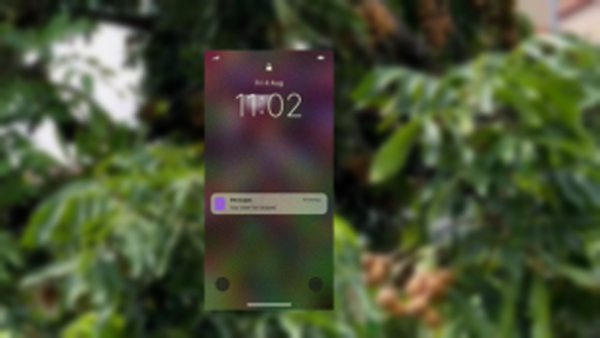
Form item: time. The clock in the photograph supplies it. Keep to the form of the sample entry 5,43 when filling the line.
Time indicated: 11,02
